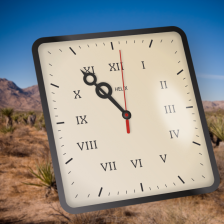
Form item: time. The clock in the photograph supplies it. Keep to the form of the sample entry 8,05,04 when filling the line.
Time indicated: 10,54,01
